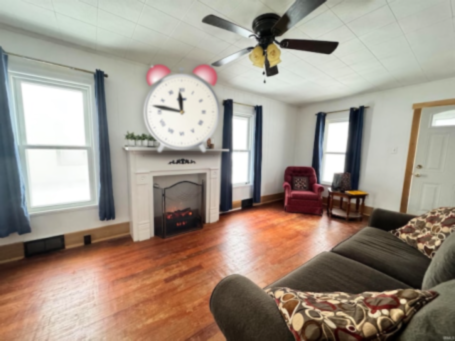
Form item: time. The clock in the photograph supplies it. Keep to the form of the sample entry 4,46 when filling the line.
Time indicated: 11,47
